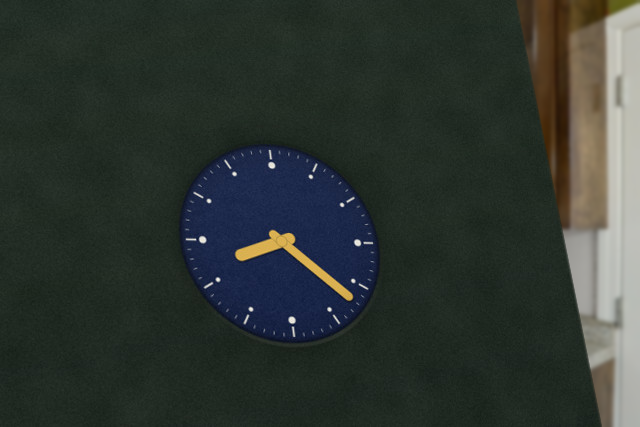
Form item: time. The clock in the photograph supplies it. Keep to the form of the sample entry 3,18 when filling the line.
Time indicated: 8,22
